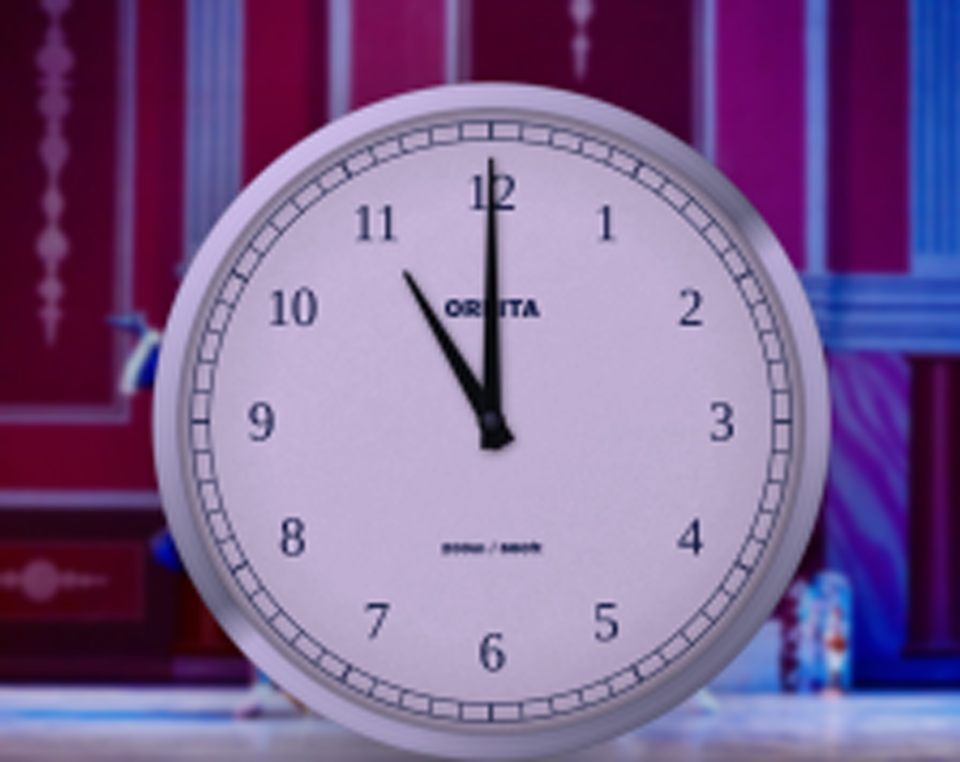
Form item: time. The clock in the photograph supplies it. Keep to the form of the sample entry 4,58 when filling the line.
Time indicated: 11,00
